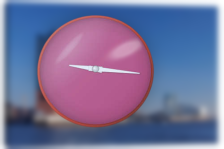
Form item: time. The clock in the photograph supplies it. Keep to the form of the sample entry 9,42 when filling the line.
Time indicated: 9,16
